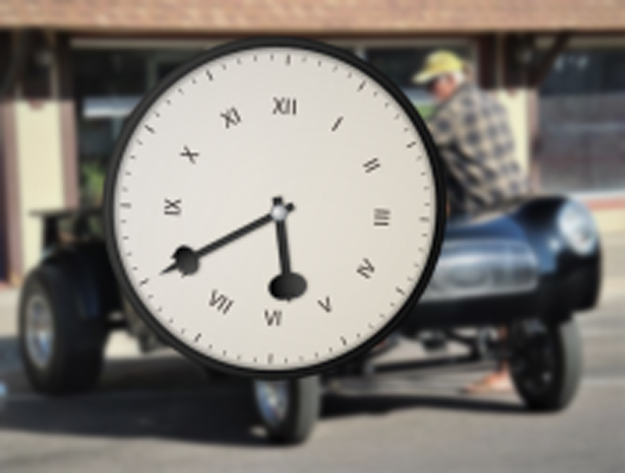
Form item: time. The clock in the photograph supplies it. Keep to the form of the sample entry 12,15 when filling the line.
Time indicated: 5,40
